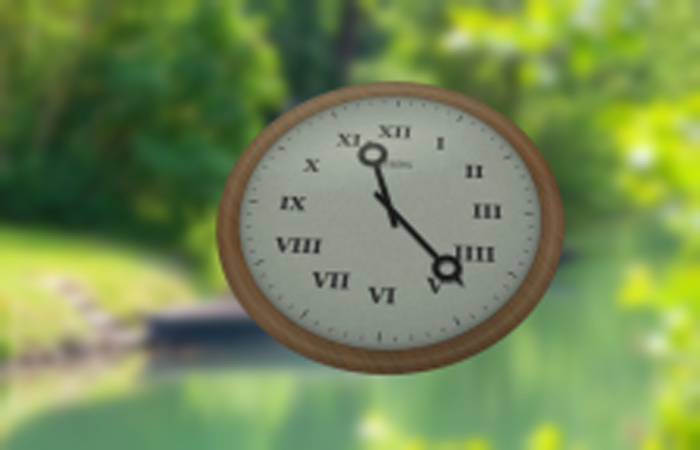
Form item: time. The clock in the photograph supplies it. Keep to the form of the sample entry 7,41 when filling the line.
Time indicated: 11,23
